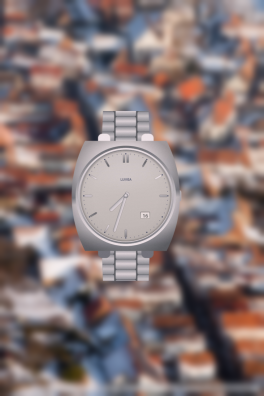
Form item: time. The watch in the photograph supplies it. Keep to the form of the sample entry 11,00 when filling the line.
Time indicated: 7,33
